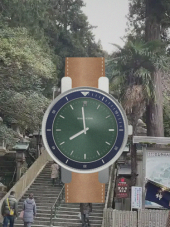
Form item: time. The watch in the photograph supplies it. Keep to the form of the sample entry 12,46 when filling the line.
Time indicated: 7,59
